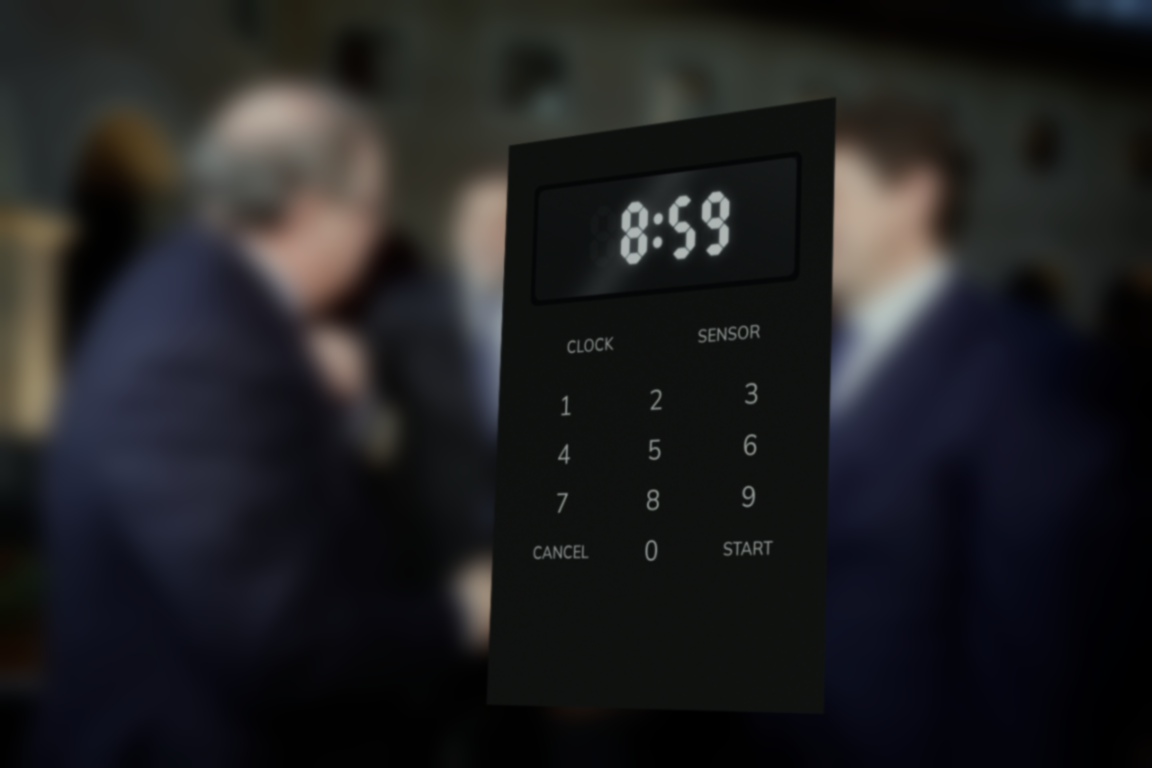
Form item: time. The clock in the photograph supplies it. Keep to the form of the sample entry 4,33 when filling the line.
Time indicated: 8,59
